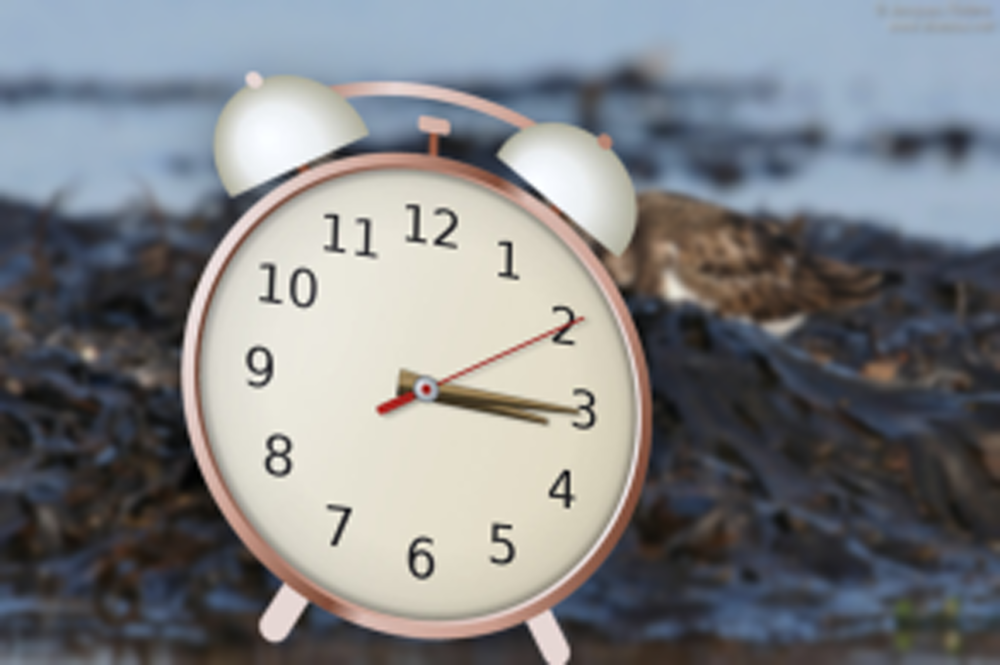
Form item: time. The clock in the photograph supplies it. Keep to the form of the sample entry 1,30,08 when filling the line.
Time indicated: 3,15,10
